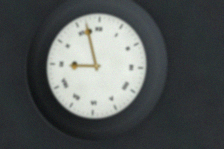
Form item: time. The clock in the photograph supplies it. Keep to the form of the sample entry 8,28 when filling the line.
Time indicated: 8,57
